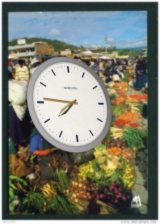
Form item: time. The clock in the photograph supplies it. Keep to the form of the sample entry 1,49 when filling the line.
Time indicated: 7,46
